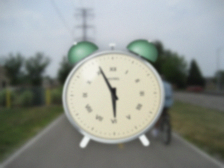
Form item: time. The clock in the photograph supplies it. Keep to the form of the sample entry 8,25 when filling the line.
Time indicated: 5,56
